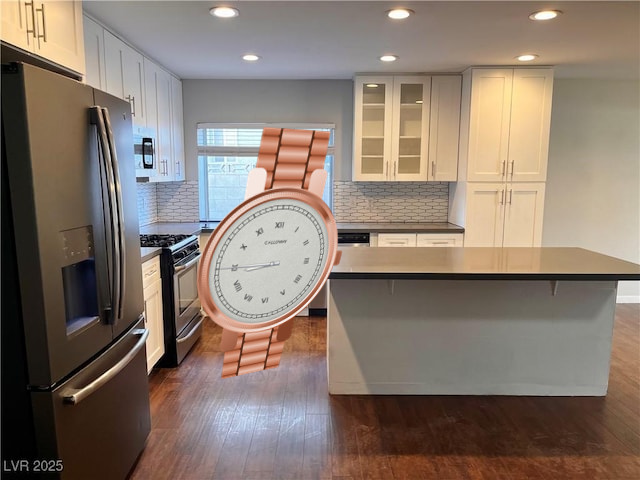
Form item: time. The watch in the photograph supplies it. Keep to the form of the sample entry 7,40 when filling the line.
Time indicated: 8,45
